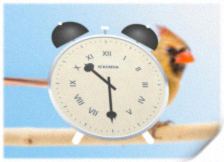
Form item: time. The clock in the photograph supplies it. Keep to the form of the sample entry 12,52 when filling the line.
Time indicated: 10,30
